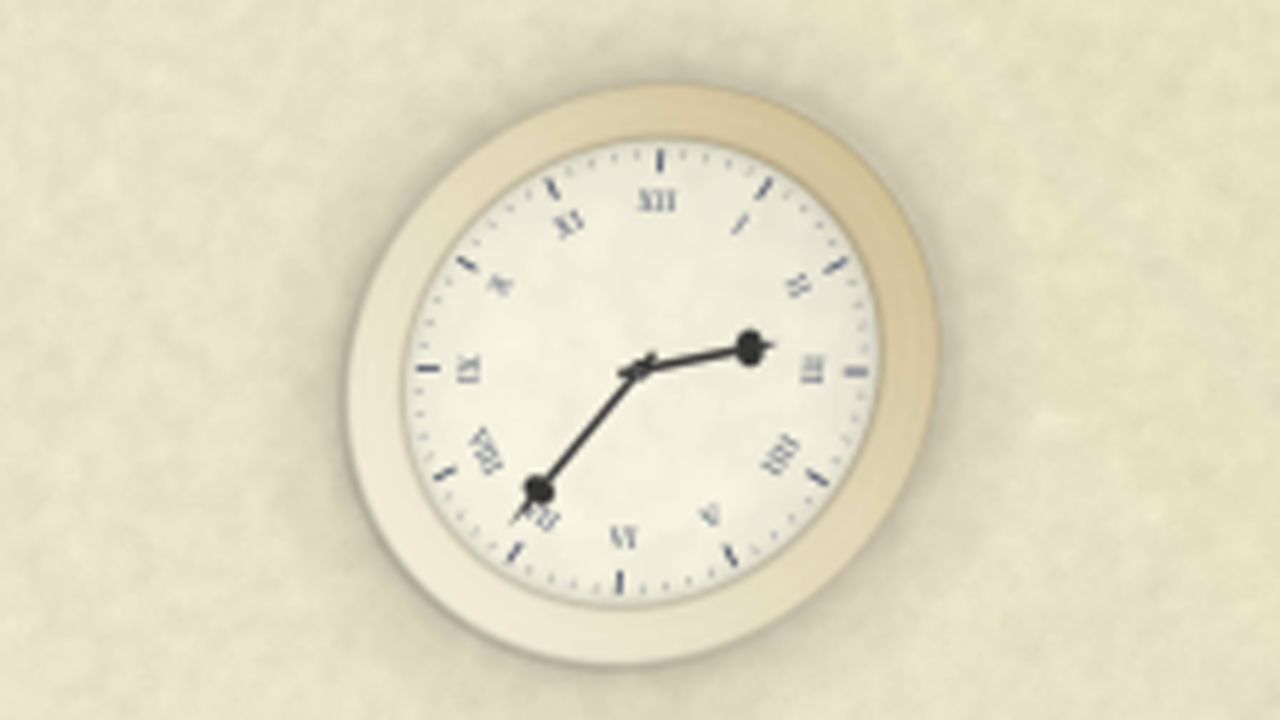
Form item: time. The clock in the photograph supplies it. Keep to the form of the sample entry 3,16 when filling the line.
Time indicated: 2,36
